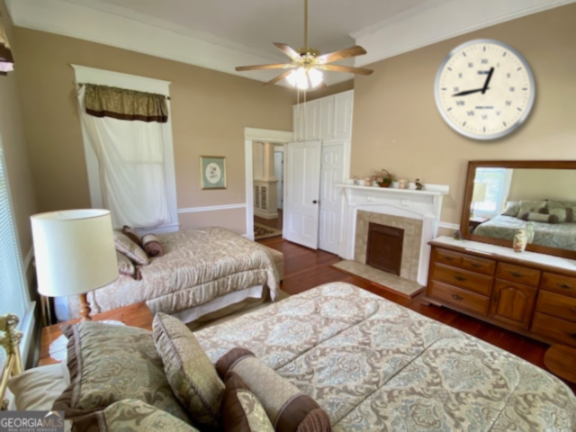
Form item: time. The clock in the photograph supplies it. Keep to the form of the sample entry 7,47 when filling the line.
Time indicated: 12,43
